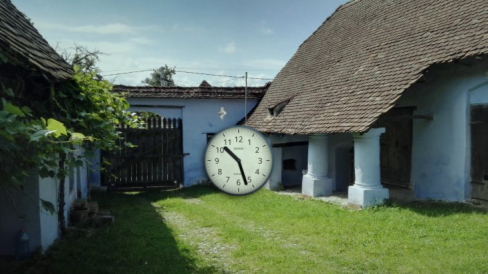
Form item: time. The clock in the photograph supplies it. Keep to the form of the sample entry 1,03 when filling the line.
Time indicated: 10,27
